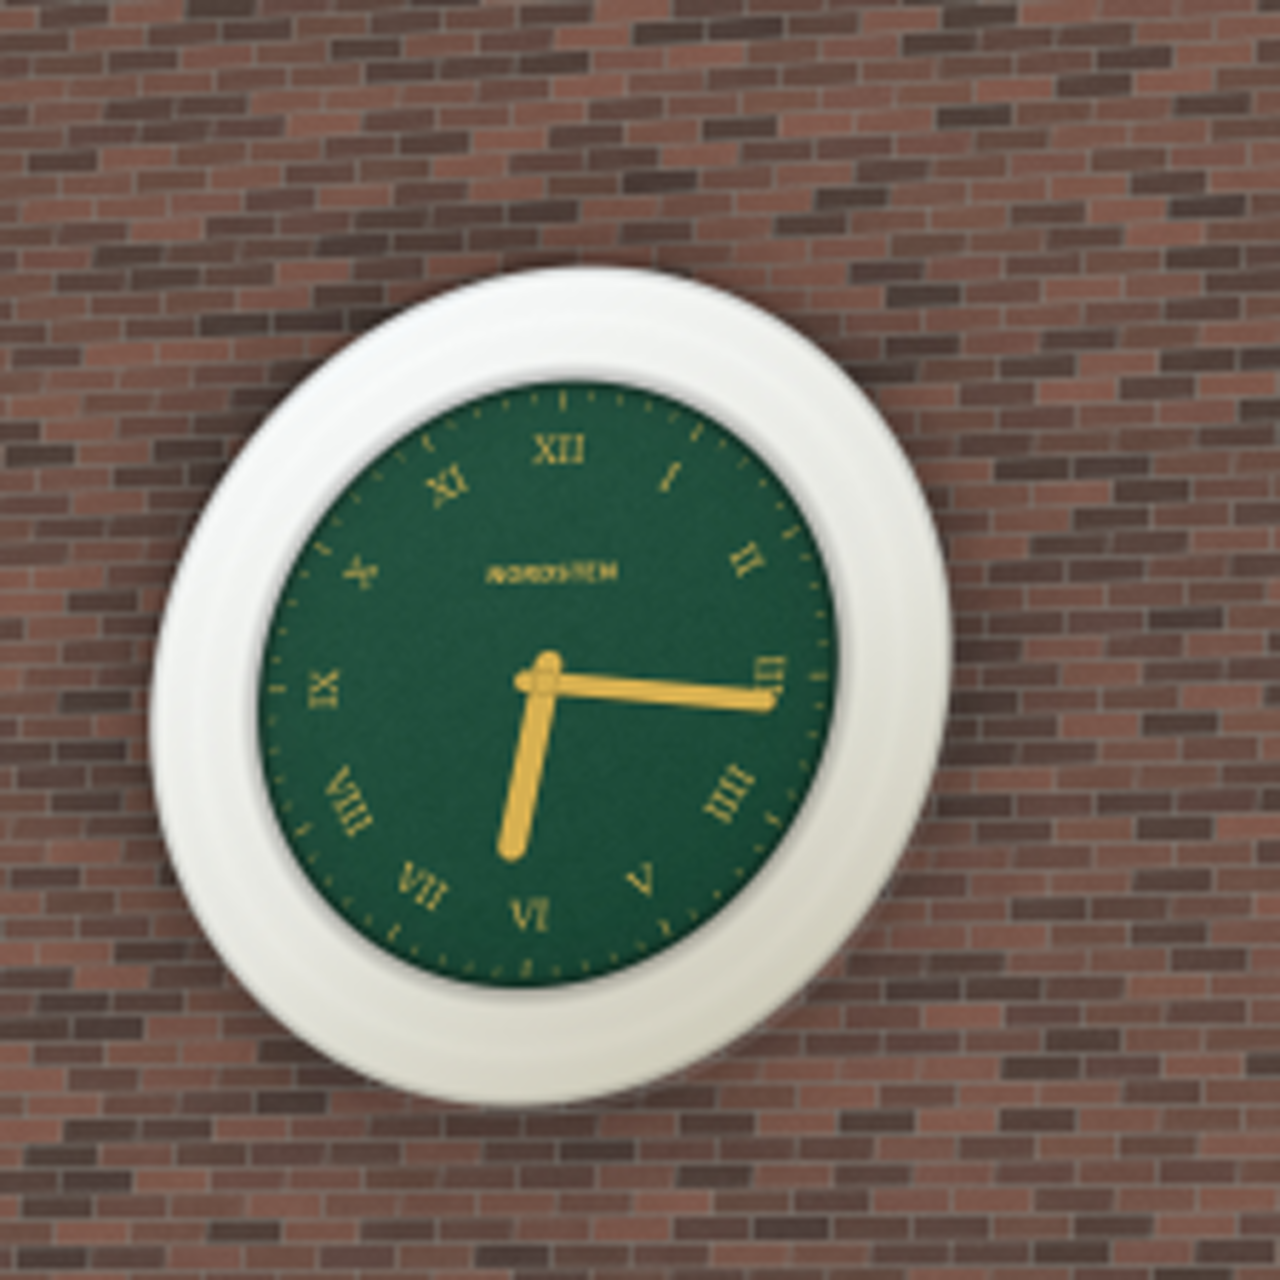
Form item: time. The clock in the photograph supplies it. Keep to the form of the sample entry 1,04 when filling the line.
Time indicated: 6,16
